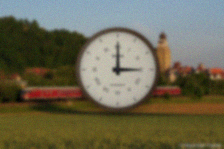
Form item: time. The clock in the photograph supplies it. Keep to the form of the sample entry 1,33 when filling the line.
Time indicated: 3,00
